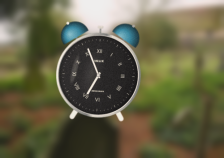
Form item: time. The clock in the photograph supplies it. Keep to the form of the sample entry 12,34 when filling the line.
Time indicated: 6,56
